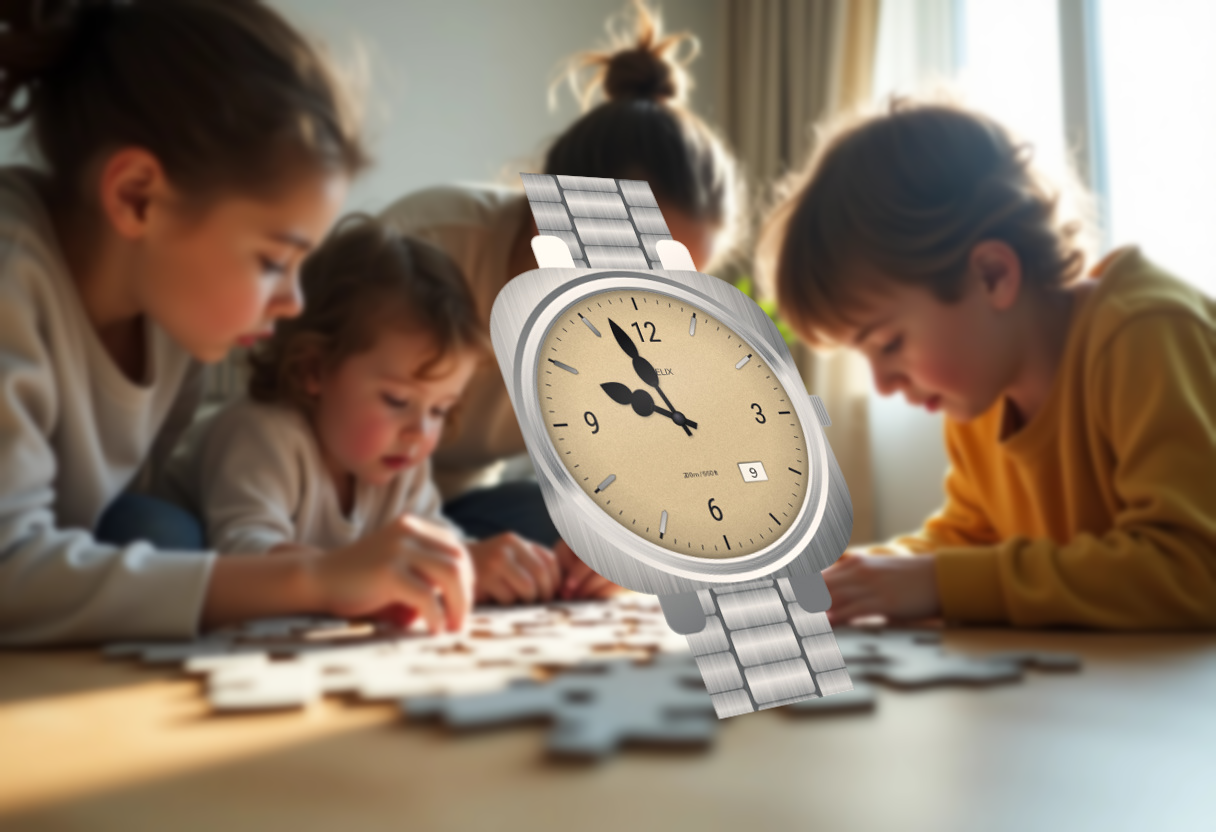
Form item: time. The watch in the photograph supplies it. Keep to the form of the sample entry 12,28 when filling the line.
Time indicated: 9,57
